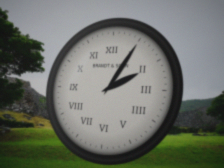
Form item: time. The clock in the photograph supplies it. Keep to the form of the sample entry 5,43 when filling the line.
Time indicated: 2,05
